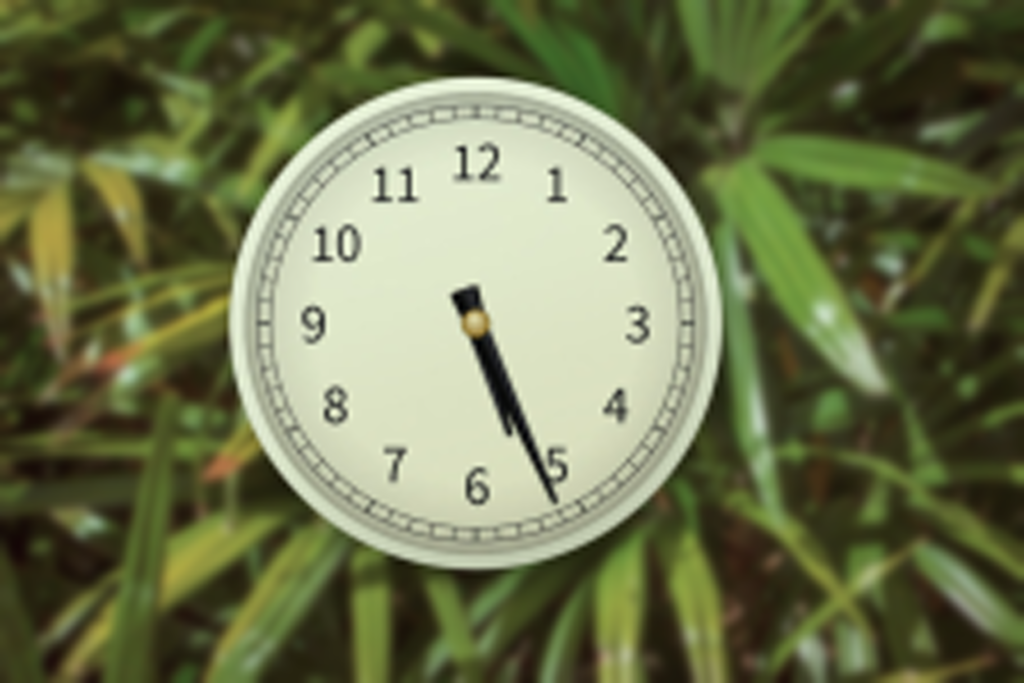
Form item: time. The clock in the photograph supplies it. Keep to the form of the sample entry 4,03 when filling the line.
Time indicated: 5,26
